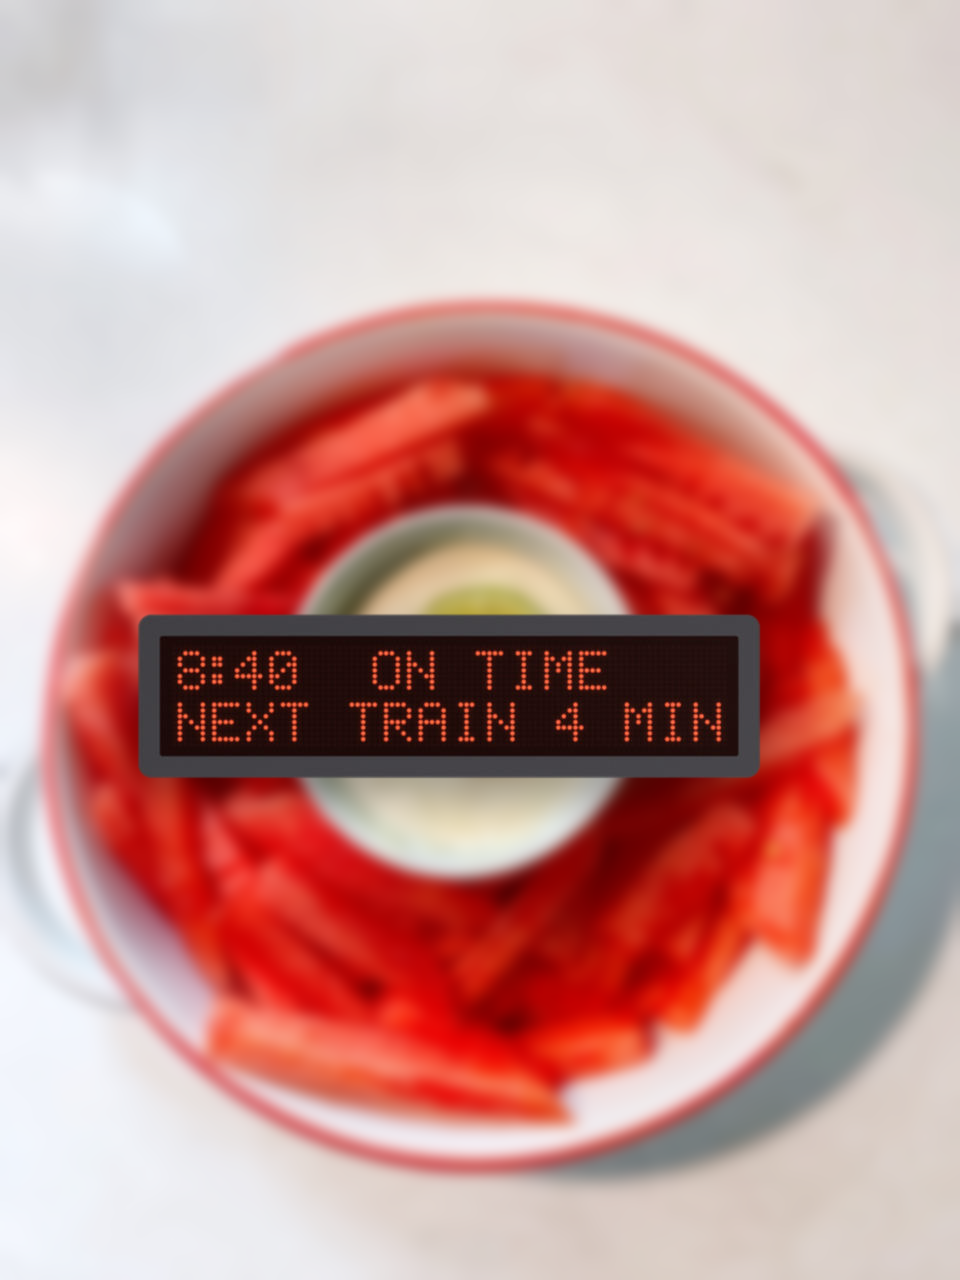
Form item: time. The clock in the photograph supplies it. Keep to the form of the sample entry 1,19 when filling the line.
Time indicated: 8,40
